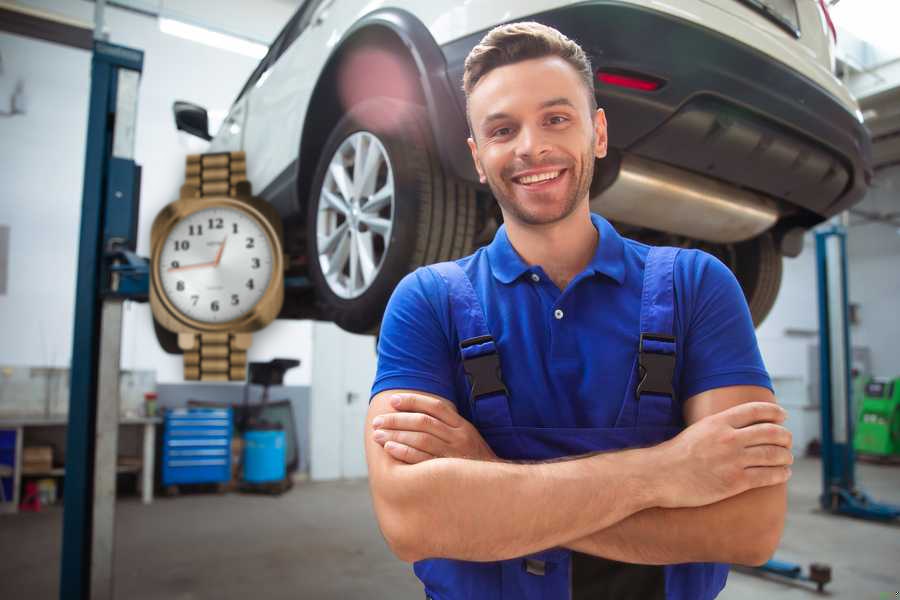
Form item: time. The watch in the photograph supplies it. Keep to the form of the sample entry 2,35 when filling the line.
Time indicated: 12,44
